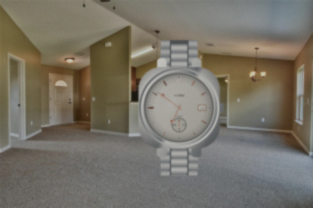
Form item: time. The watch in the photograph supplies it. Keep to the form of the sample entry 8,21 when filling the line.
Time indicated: 6,51
